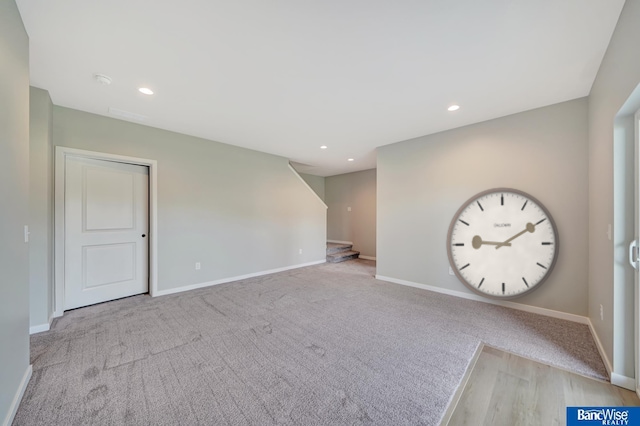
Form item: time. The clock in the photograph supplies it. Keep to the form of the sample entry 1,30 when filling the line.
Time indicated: 9,10
